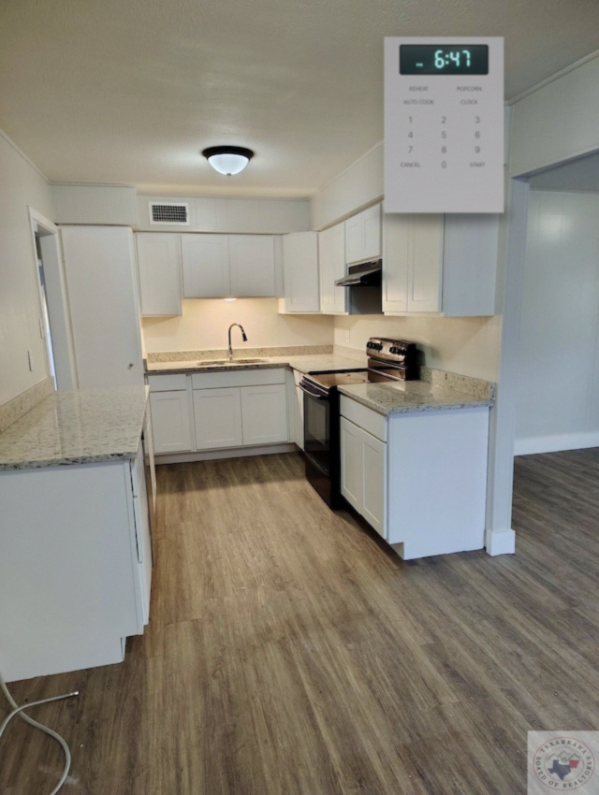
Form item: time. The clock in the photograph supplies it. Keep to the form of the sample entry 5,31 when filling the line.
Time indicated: 6,47
